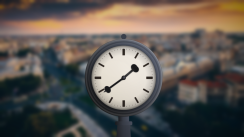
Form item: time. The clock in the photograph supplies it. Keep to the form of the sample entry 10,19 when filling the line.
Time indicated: 1,39
